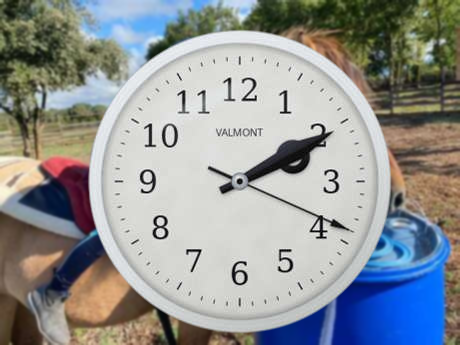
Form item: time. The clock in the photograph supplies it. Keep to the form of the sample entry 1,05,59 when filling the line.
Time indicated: 2,10,19
